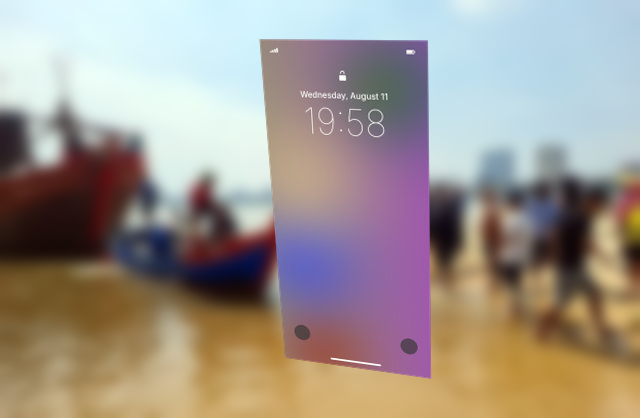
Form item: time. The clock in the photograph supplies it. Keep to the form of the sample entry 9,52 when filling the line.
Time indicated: 19,58
